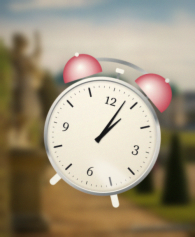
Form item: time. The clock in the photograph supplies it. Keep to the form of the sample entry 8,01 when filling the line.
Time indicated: 1,03
